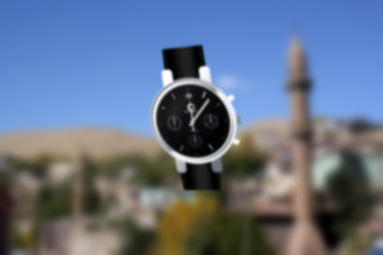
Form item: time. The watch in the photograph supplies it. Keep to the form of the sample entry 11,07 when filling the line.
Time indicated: 12,07
